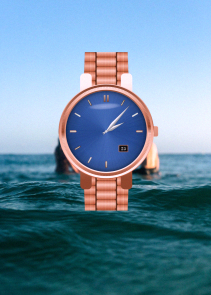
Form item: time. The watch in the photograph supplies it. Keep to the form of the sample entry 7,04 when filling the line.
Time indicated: 2,07
